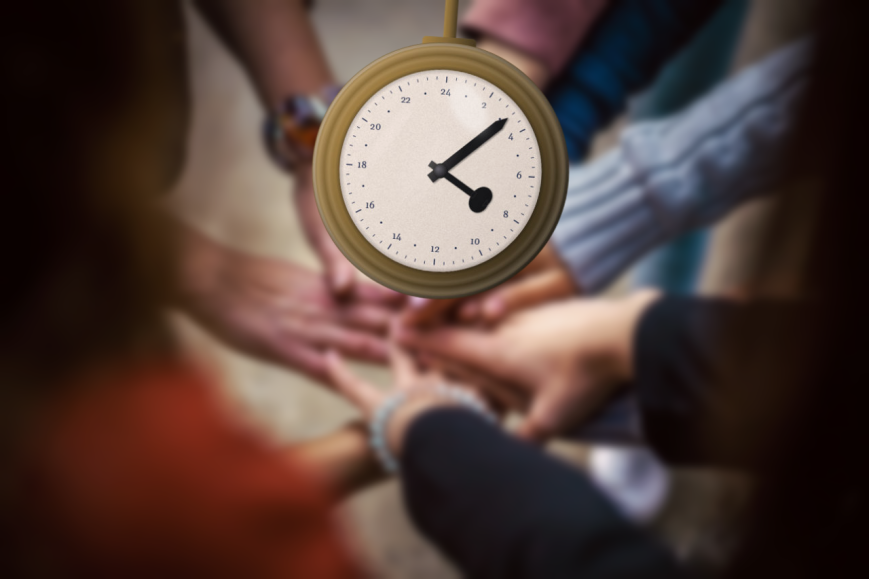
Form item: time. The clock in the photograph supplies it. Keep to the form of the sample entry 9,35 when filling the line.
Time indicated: 8,08
